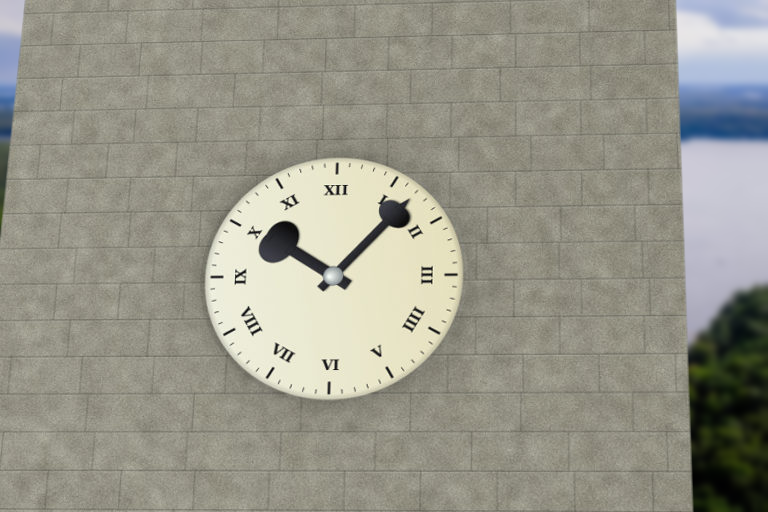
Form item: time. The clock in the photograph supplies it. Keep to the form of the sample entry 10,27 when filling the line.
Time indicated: 10,07
